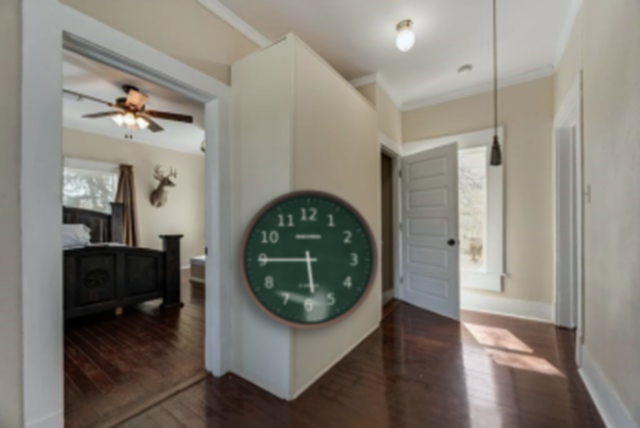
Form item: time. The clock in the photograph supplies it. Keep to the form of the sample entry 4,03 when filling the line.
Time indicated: 5,45
